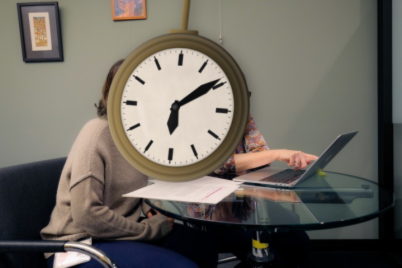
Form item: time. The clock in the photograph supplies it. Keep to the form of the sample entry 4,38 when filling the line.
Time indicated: 6,09
